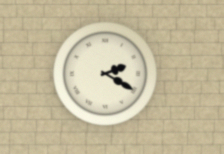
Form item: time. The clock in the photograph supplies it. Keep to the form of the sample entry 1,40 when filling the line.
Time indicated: 2,20
